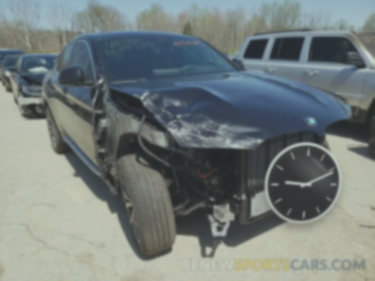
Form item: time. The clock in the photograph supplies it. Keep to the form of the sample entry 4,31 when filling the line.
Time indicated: 9,11
